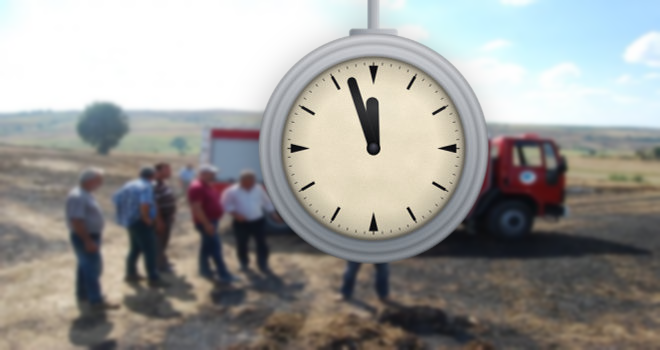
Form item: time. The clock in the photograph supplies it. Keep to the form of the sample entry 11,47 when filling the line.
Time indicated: 11,57
